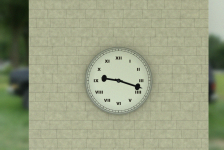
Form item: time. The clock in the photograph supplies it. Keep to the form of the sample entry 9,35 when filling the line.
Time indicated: 9,18
